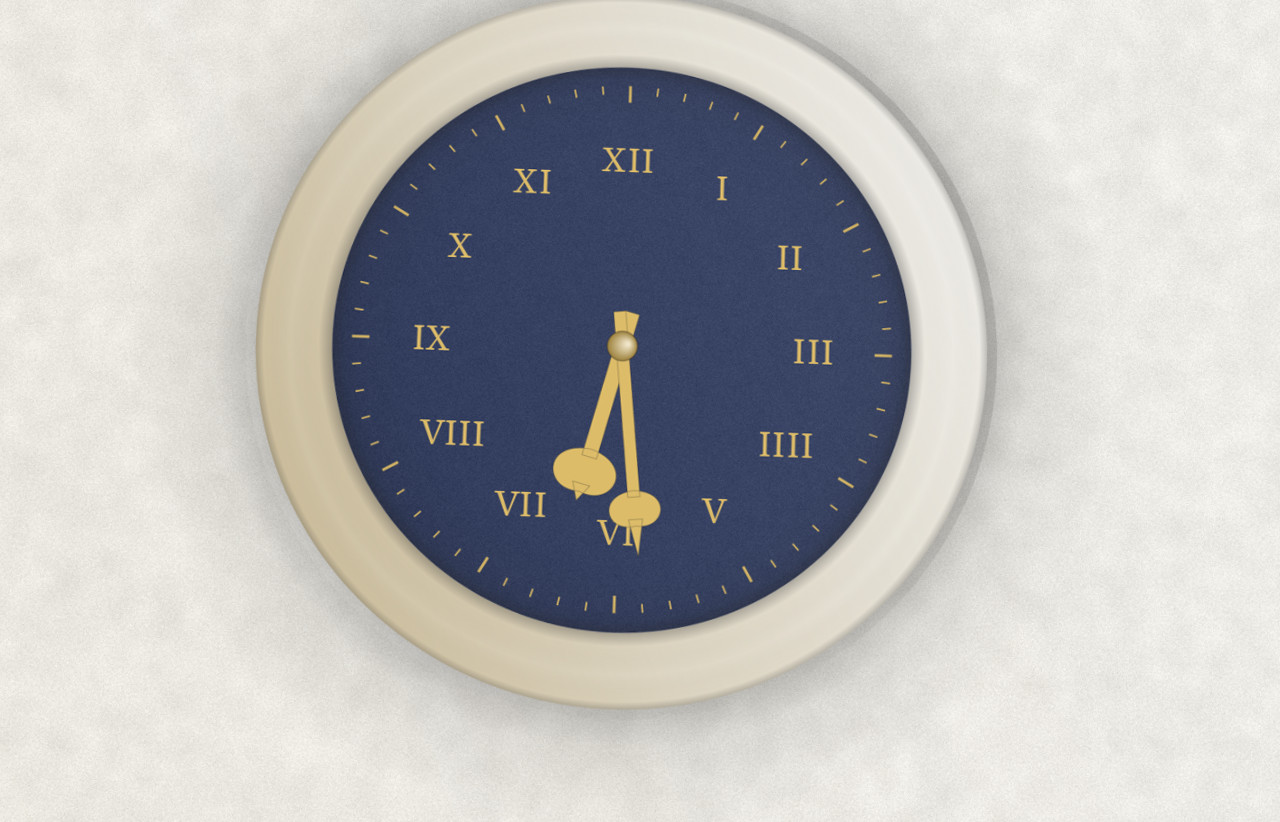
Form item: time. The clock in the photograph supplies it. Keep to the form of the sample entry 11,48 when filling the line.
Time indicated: 6,29
